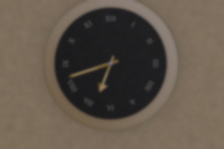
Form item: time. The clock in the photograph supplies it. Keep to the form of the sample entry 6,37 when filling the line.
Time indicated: 6,42
